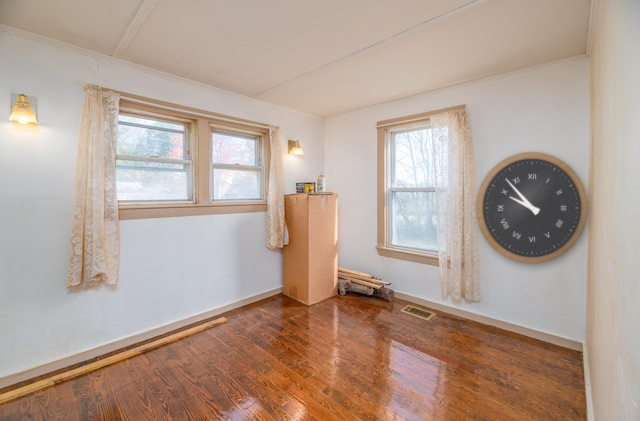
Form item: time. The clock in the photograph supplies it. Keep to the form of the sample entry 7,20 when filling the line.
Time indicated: 9,53
